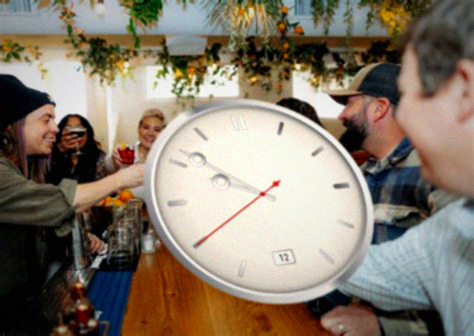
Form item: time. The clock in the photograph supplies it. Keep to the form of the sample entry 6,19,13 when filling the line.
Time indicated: 9,51,40
